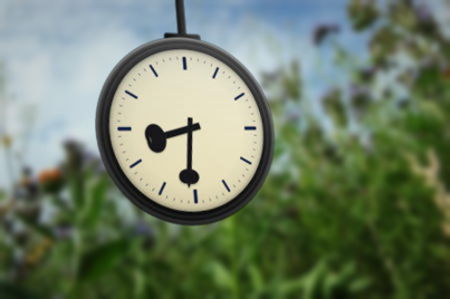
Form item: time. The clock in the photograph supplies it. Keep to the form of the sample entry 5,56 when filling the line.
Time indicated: 8,31
